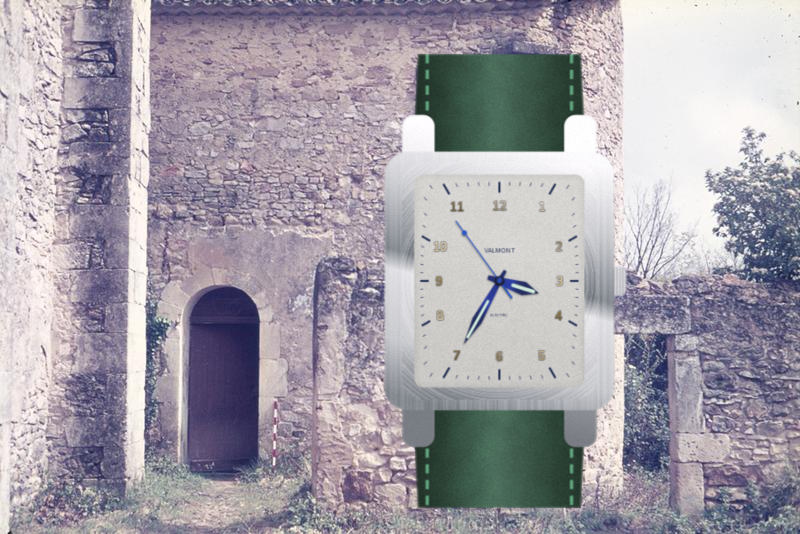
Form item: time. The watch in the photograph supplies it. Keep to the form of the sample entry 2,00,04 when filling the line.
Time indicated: 3,34,54
